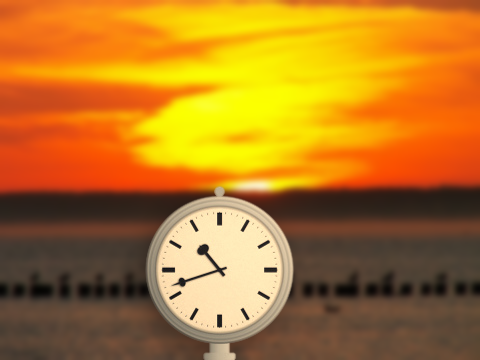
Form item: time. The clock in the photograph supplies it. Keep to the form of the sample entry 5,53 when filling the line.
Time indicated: 10,42
